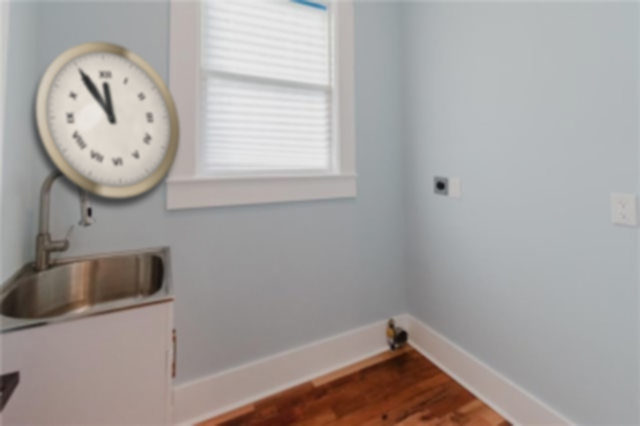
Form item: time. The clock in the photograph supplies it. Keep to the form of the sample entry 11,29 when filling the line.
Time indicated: 11,55
